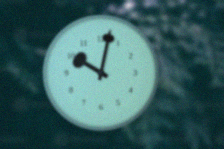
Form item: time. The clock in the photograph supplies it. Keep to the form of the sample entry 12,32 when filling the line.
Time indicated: 10,02
